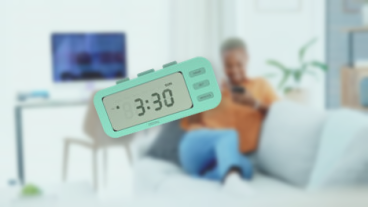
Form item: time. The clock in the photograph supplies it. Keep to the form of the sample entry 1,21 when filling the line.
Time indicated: 3,30
